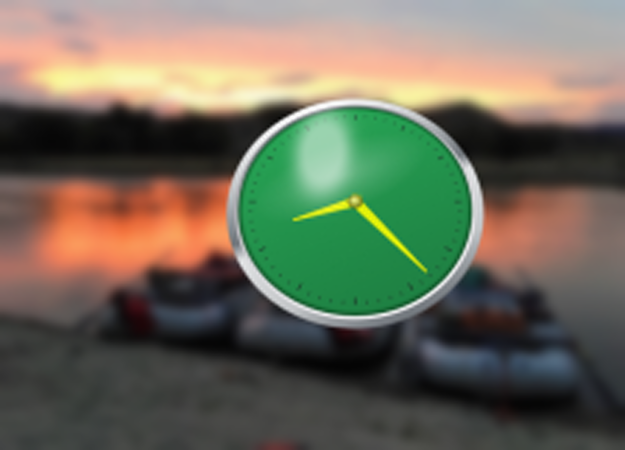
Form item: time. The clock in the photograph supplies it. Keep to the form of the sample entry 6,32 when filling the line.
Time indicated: 8,23
